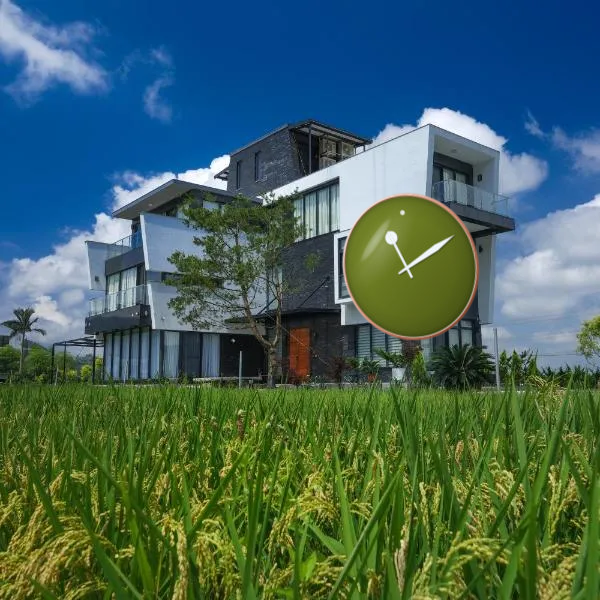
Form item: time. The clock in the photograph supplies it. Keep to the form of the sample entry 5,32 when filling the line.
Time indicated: 11,10
